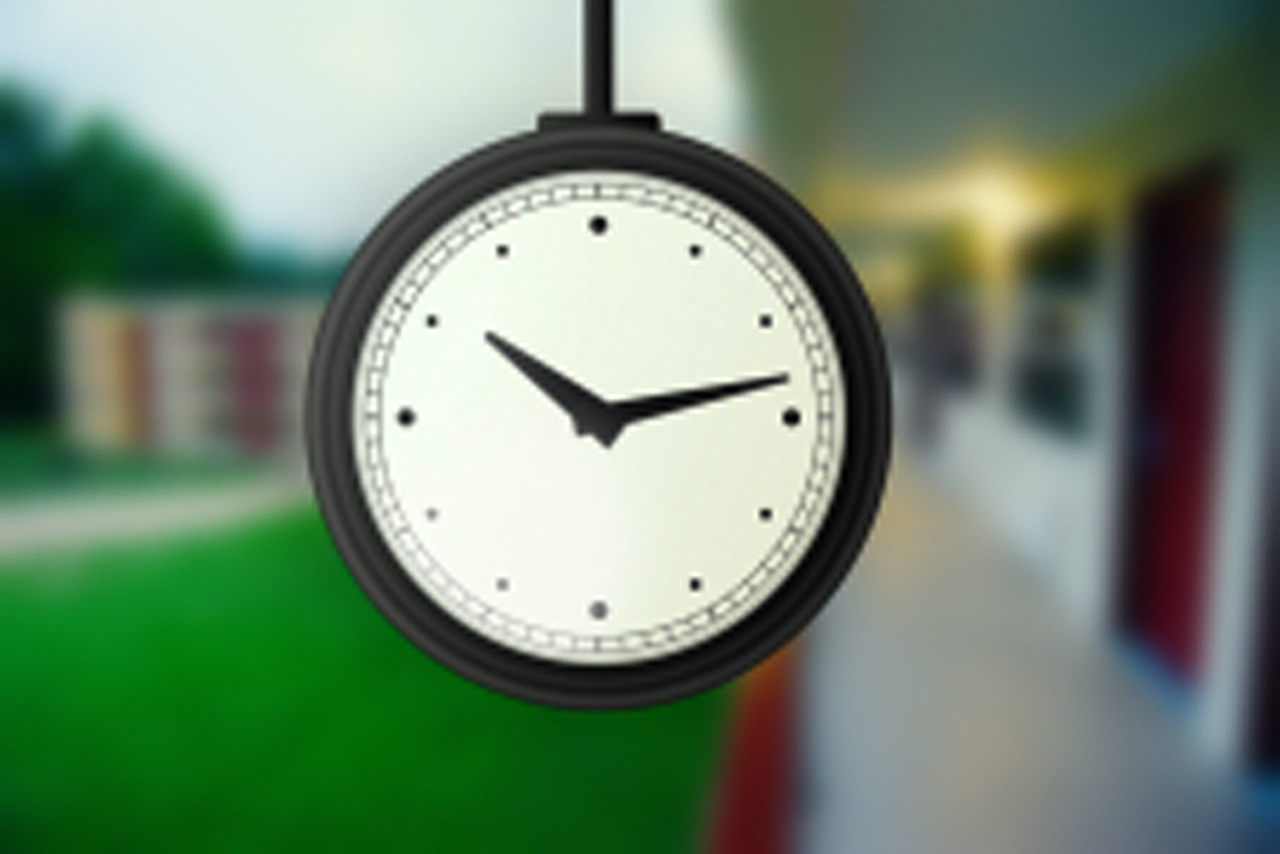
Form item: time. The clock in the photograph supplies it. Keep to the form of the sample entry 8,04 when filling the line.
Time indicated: 10,13
